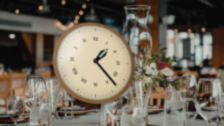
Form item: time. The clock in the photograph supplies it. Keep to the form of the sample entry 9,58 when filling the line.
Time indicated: 1,23
